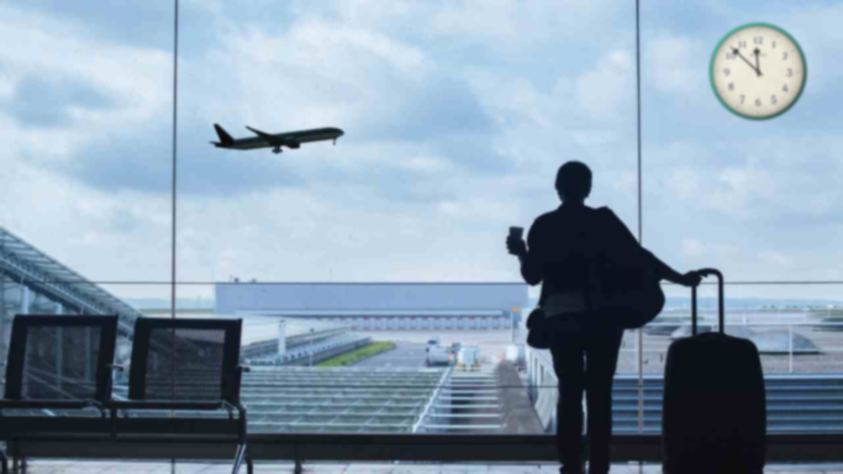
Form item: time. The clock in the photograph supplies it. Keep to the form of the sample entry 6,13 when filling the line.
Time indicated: 11,52
